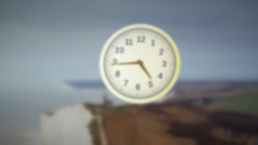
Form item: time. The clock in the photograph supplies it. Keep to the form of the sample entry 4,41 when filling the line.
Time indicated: 4,44
